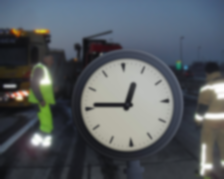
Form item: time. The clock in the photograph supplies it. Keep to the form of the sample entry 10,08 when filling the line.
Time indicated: 12,46
